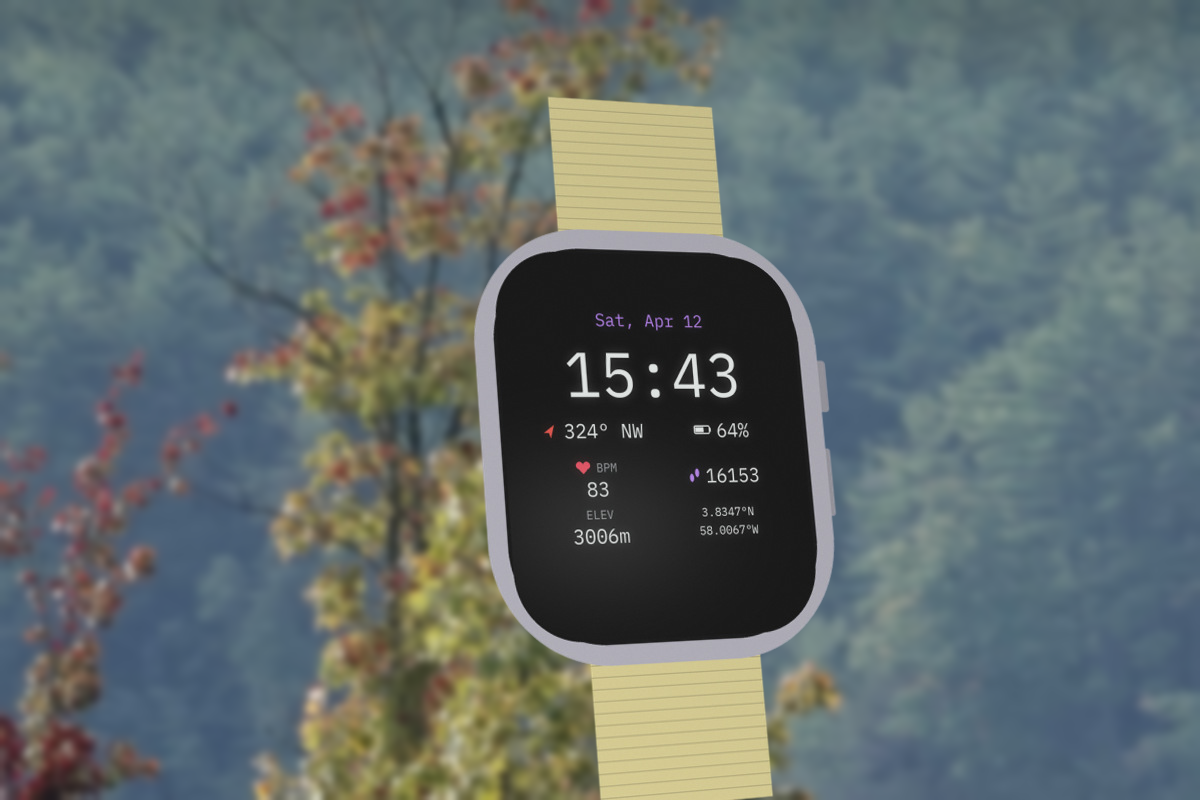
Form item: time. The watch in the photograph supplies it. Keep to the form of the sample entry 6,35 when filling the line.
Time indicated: 15,43
